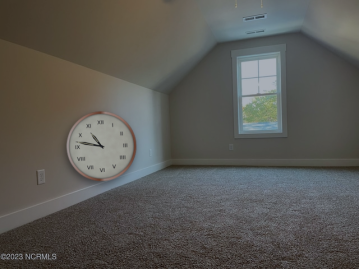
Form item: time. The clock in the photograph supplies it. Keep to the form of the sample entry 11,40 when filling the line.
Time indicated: 10,47
